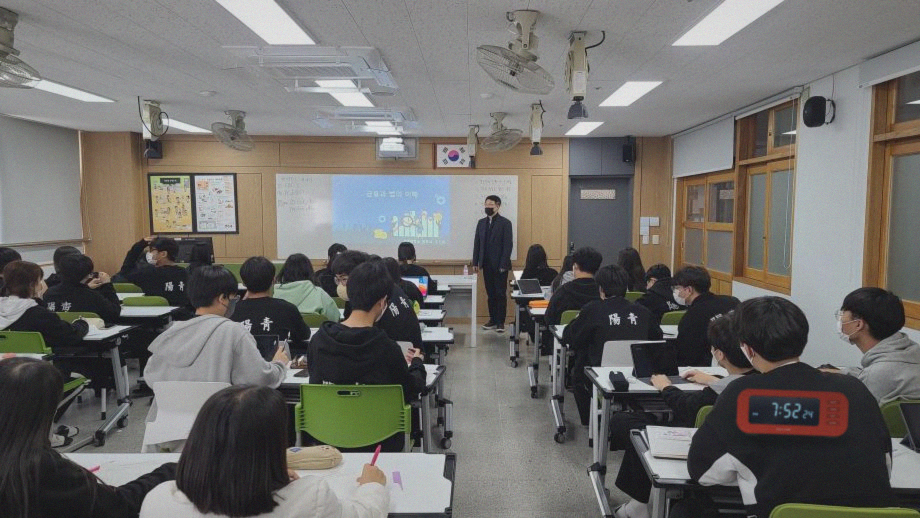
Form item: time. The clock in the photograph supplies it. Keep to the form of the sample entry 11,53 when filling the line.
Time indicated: 7,52
